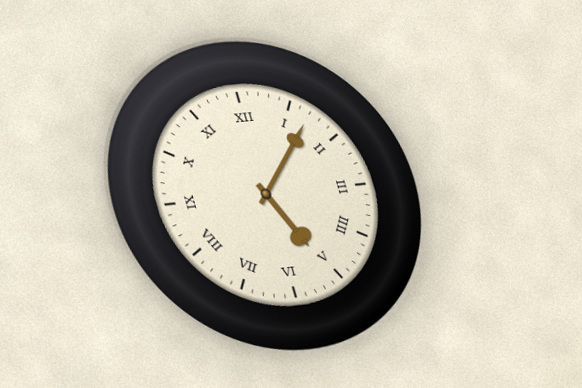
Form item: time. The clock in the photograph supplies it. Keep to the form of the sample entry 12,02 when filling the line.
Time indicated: 5,07
